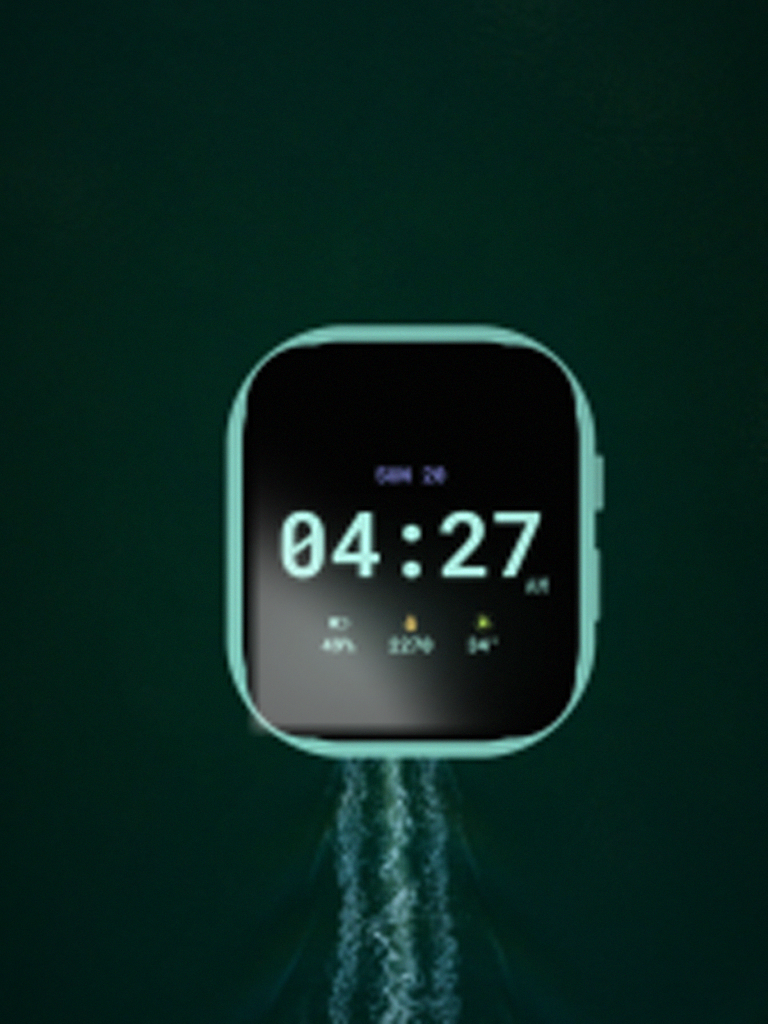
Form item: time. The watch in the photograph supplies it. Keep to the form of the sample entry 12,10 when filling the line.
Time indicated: 4,27
